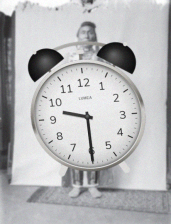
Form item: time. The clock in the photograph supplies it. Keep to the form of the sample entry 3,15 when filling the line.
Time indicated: 9,30
